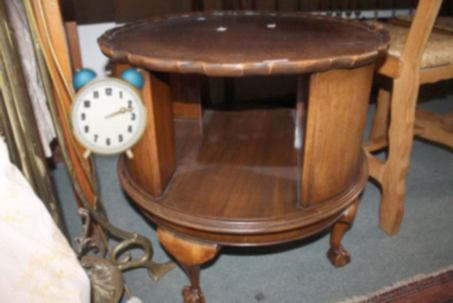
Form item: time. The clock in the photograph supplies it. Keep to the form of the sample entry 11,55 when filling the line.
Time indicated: 2,12
